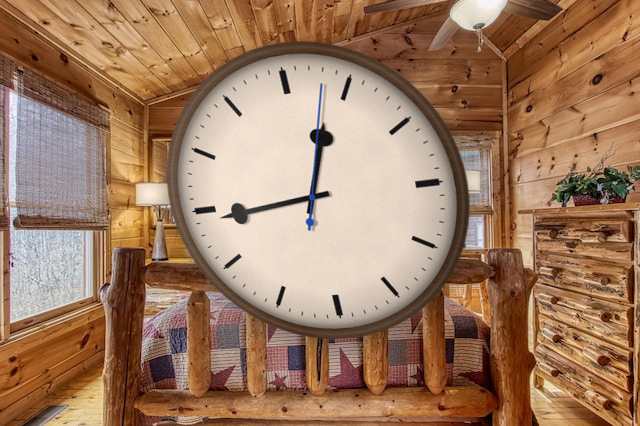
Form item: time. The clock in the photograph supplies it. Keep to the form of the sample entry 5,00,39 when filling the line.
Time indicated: 12,44,03
